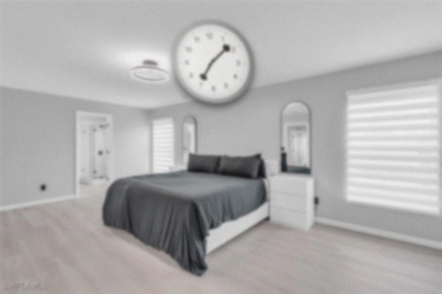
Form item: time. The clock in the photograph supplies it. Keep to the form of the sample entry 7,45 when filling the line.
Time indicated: 7,08
